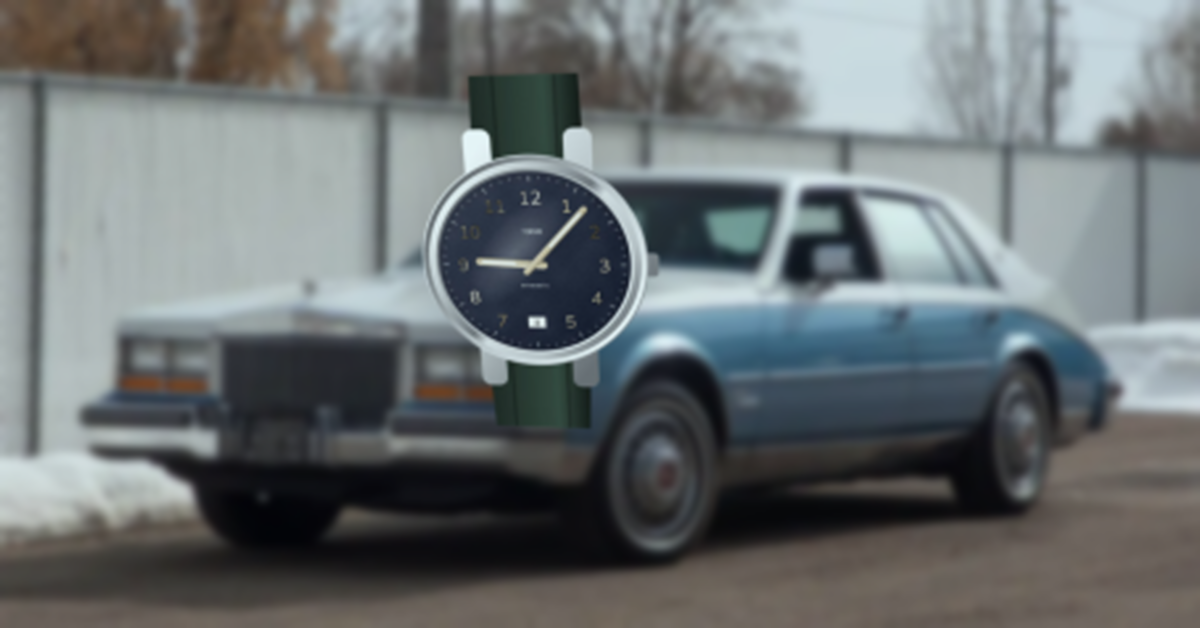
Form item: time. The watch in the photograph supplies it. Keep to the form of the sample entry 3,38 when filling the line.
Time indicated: 9,07
